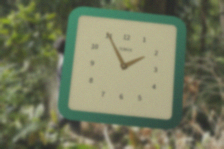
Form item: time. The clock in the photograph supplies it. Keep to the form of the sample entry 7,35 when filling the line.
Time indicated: 1,55
